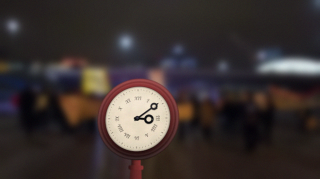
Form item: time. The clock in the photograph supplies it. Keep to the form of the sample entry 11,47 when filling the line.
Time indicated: 3,09
